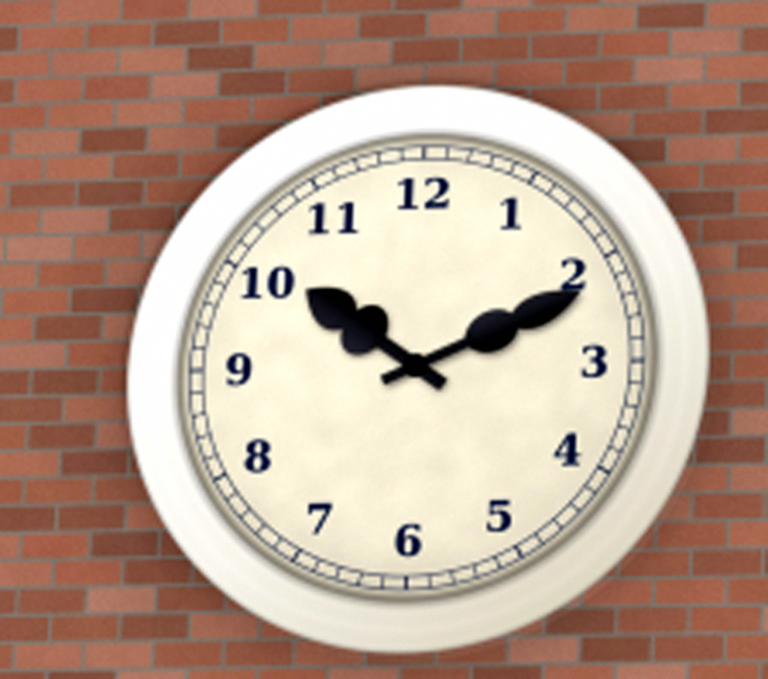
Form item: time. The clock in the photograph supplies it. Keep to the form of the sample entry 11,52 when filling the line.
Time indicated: 10,11
